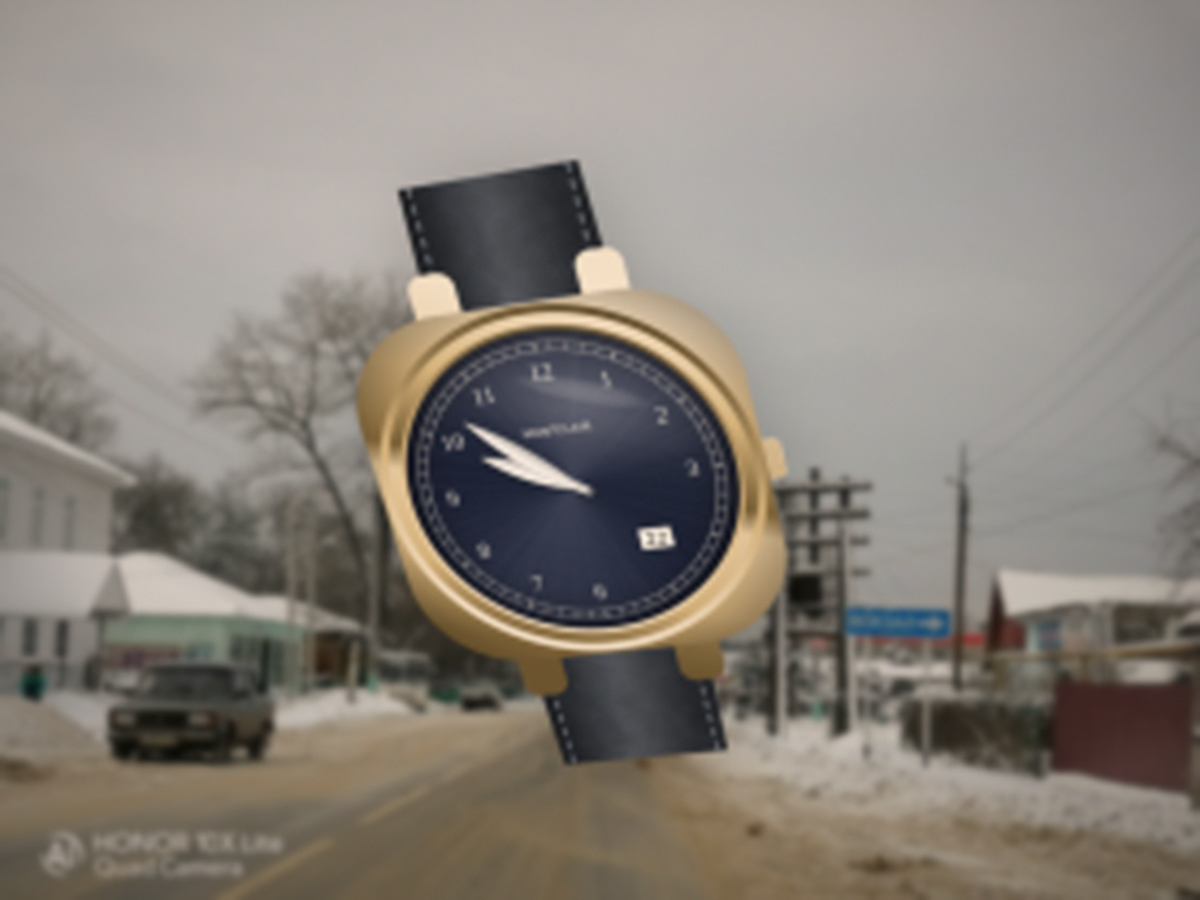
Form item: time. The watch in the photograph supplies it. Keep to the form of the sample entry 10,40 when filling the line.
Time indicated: 9,52
